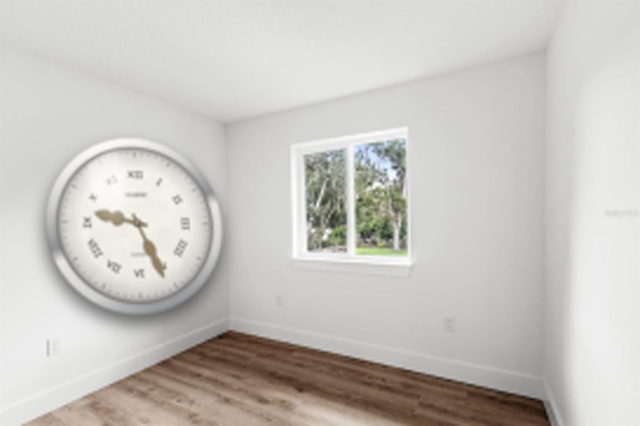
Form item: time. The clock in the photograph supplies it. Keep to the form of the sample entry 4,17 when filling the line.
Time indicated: 9,26
